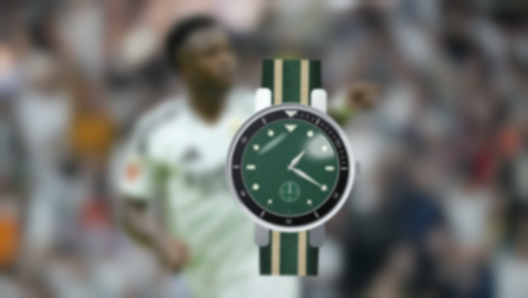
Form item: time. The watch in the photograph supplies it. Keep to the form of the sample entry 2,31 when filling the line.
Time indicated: 1,20
